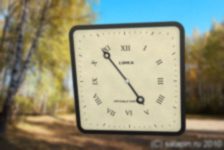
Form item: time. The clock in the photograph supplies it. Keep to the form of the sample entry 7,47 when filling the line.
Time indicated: 4,54
